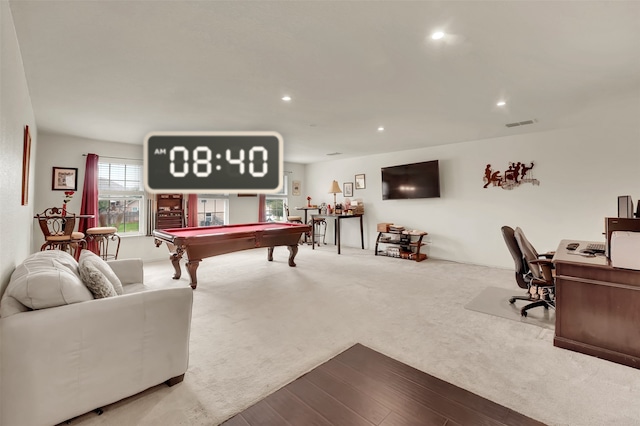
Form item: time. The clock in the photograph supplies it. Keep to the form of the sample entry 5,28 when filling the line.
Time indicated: 8,40
